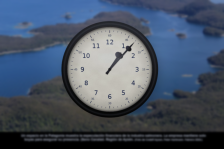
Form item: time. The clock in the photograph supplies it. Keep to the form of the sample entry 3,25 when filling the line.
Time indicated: 1,07
